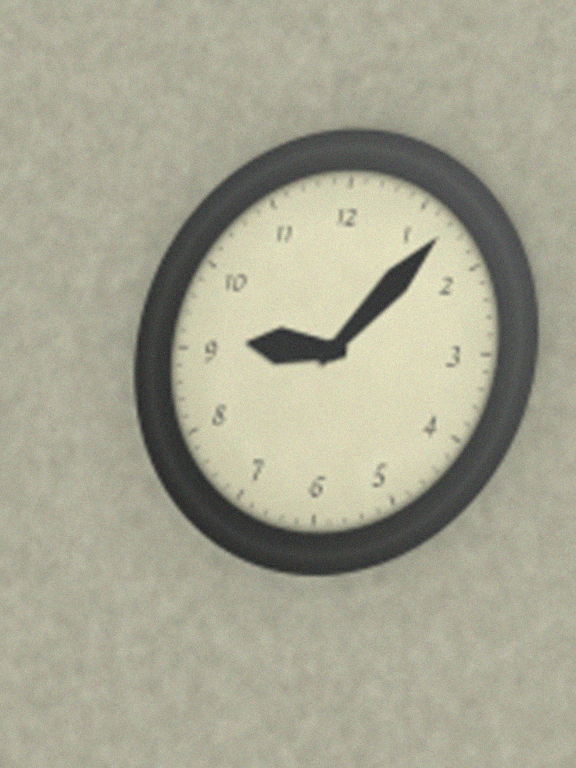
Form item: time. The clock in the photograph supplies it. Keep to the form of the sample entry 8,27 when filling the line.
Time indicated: 9,07
